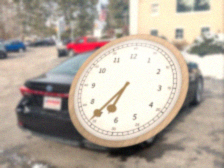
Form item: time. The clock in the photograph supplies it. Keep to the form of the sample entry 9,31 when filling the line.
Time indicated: 6,36
